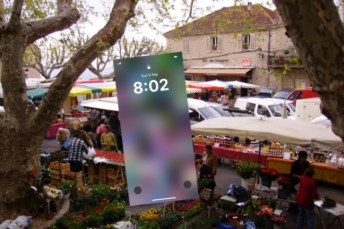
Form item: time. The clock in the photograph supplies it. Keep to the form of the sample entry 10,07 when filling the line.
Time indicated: 8,02
